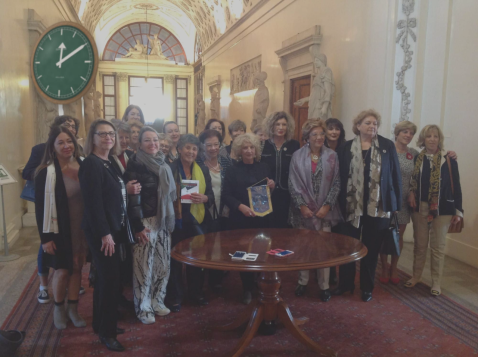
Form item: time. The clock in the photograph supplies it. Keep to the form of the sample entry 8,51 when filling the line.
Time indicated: 12,10
